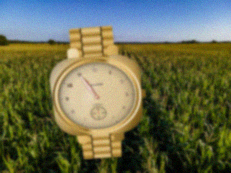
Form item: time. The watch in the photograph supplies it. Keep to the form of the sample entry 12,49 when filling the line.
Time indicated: 10,55
